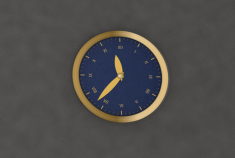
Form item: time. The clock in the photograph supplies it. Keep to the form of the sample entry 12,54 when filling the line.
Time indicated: 11,37
